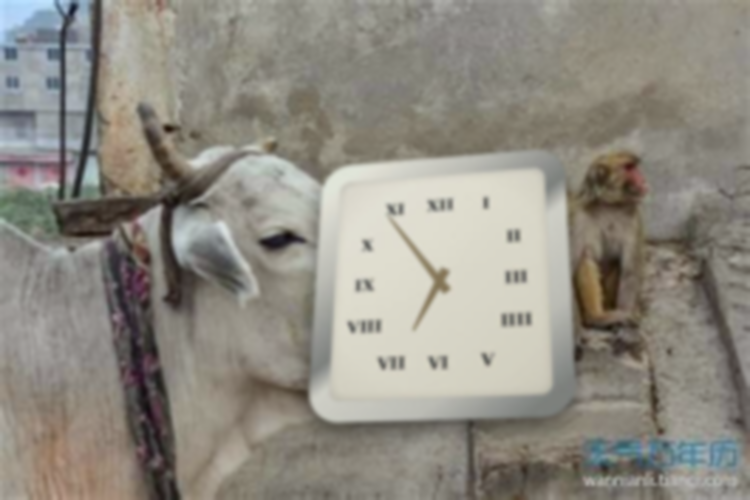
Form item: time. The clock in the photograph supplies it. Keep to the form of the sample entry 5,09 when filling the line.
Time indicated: 6,54
